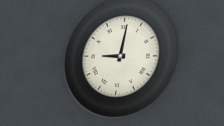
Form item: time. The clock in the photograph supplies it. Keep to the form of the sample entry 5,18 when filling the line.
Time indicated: 9,01
